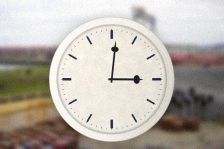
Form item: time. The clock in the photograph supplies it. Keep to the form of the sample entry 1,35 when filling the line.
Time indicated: 3,01
